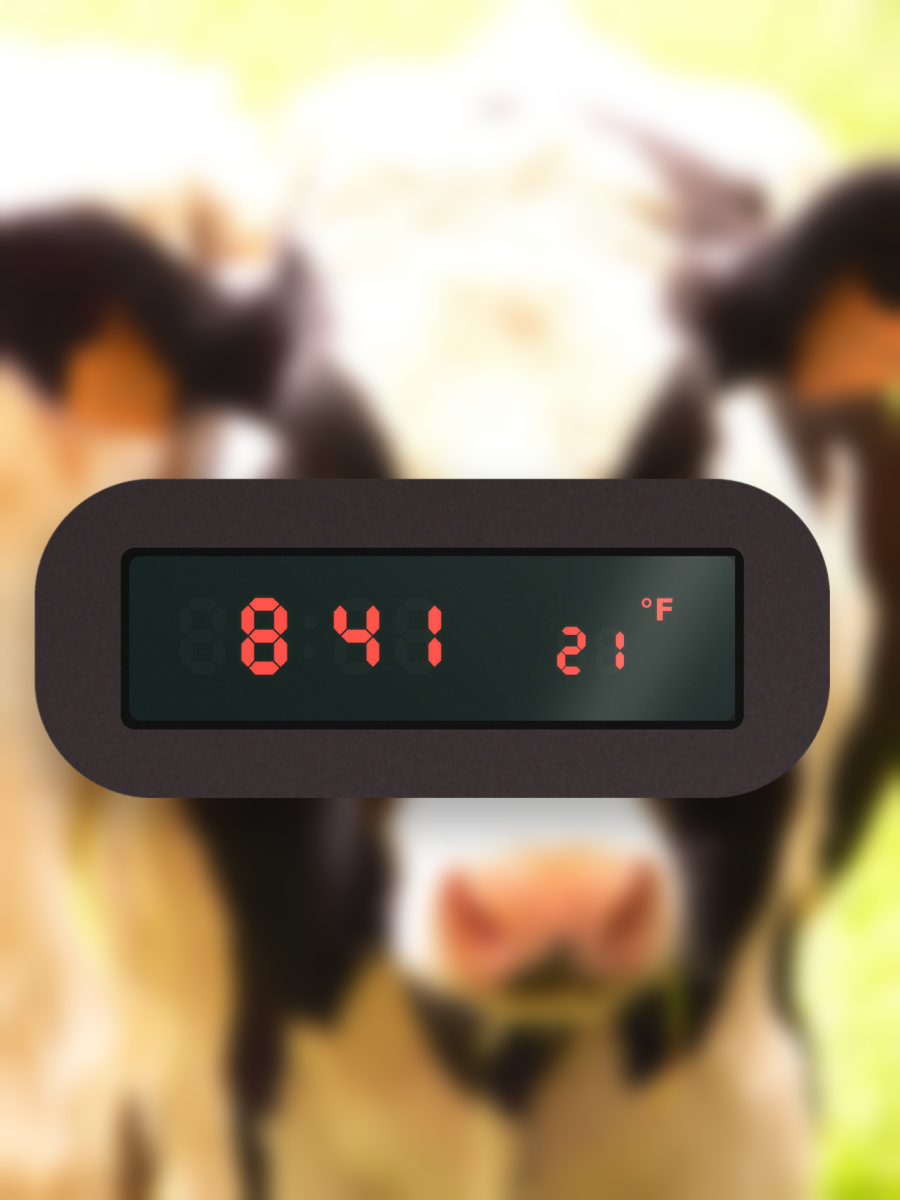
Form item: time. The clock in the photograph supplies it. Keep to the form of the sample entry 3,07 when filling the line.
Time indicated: 8,41
